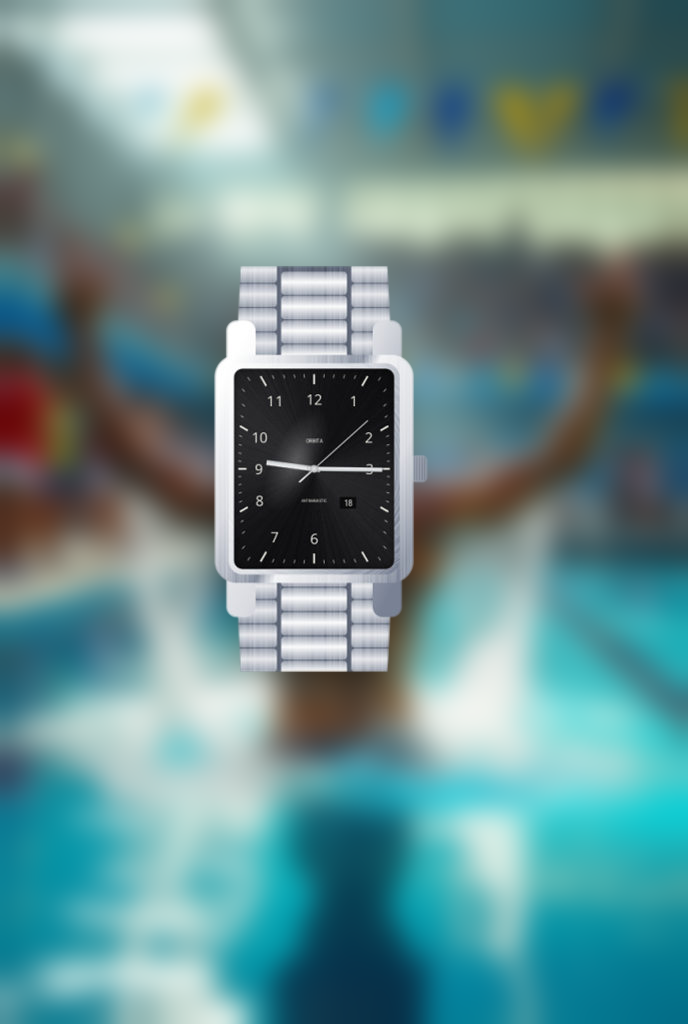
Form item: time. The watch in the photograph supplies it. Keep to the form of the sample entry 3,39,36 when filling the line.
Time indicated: 9,15,08
